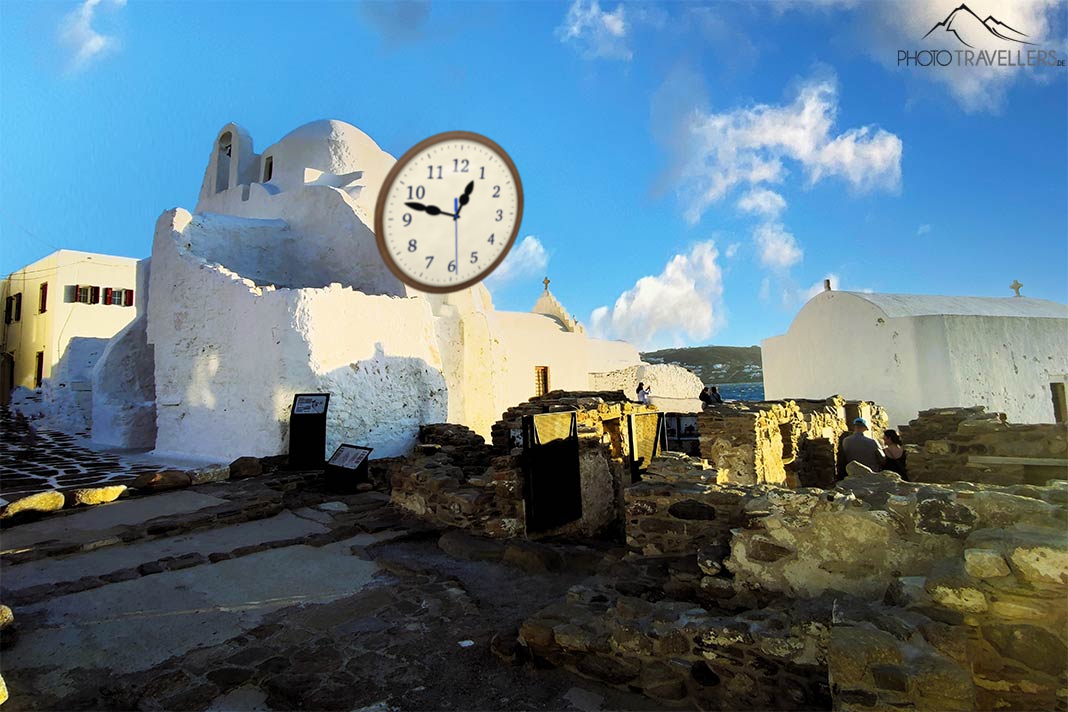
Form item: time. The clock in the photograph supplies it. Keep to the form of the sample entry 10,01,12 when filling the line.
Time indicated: 12,47,29
